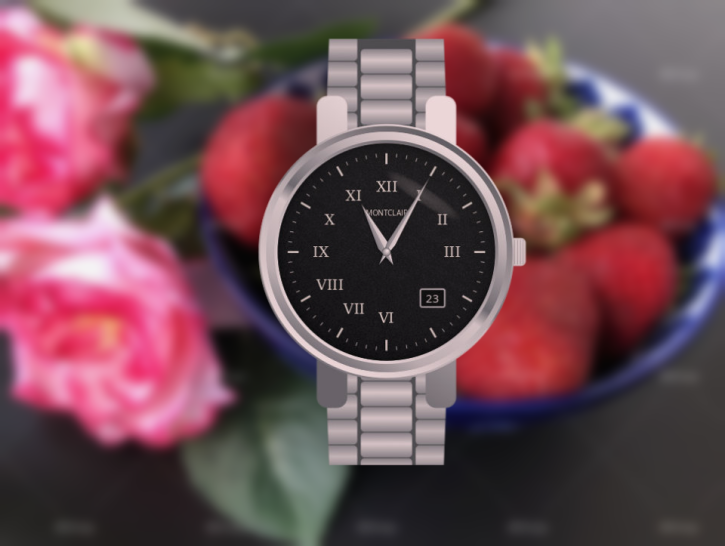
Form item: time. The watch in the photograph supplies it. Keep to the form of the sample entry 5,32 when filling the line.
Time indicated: 11,05
